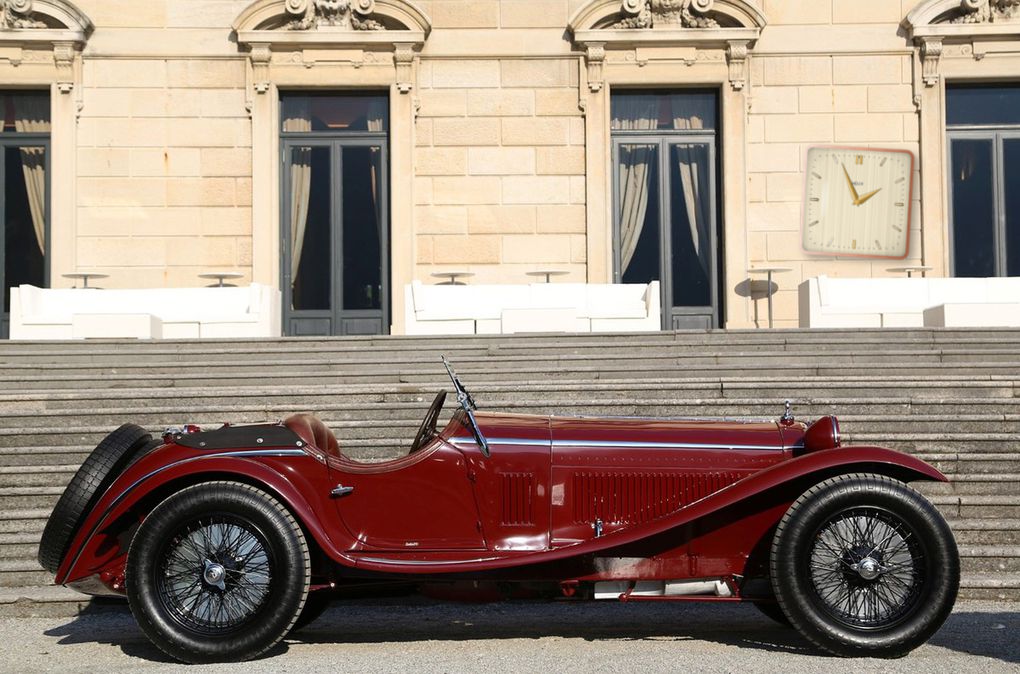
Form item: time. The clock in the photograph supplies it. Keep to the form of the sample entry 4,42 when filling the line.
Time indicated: 1,56
